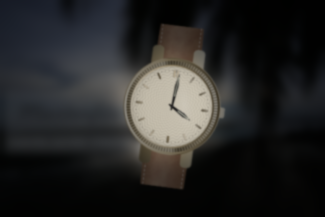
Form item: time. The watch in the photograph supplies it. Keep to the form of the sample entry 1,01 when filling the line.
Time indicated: 4,01
